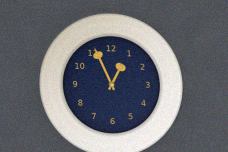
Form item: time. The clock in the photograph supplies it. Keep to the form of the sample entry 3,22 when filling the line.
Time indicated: 12,56
